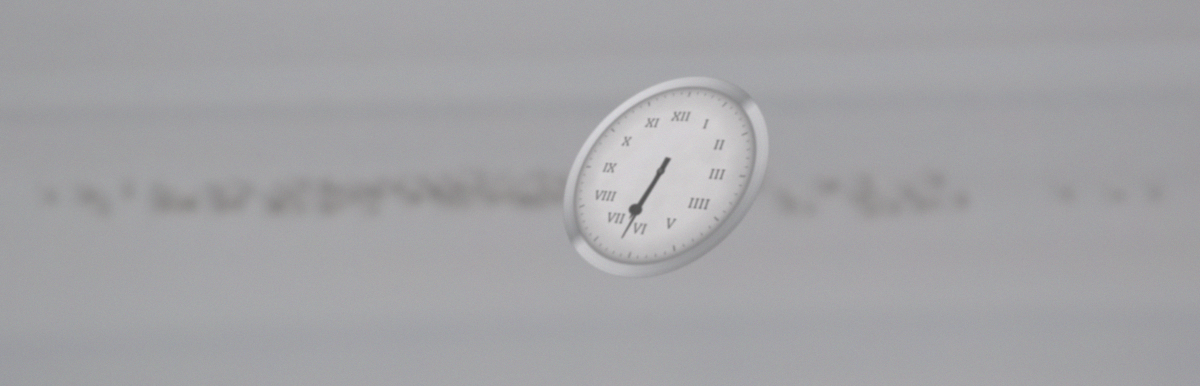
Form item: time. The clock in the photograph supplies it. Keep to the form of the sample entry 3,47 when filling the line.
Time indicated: 6,32
